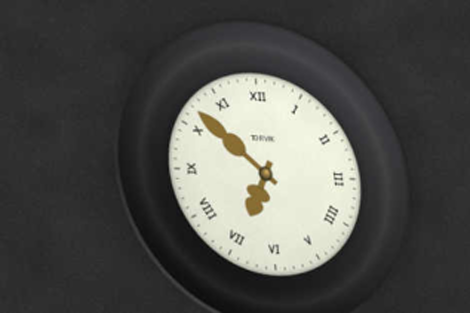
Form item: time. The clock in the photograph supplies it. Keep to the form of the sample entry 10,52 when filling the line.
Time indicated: 6,52
